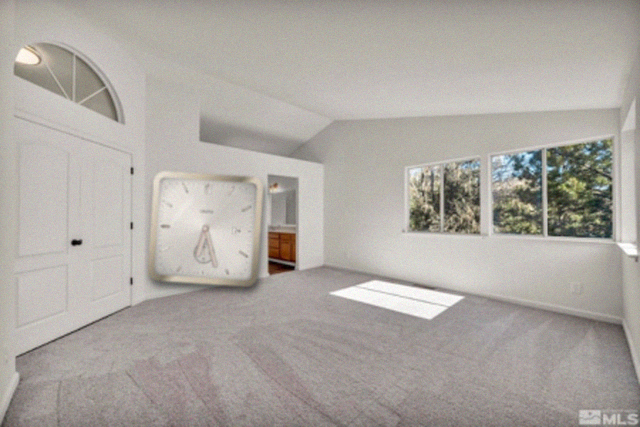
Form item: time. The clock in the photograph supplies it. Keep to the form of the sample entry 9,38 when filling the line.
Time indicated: 6,27
